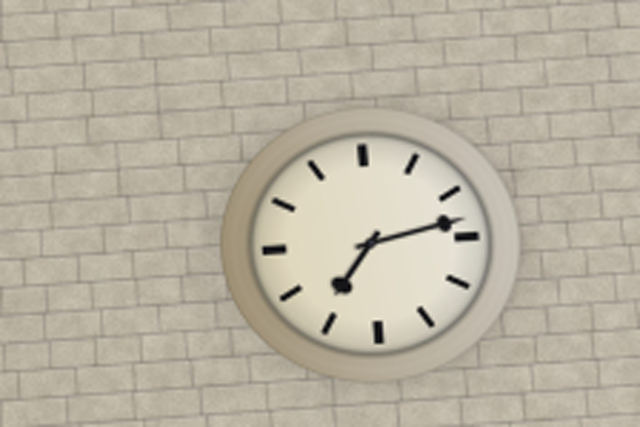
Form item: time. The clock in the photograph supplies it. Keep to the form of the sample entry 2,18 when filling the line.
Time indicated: 7,13
